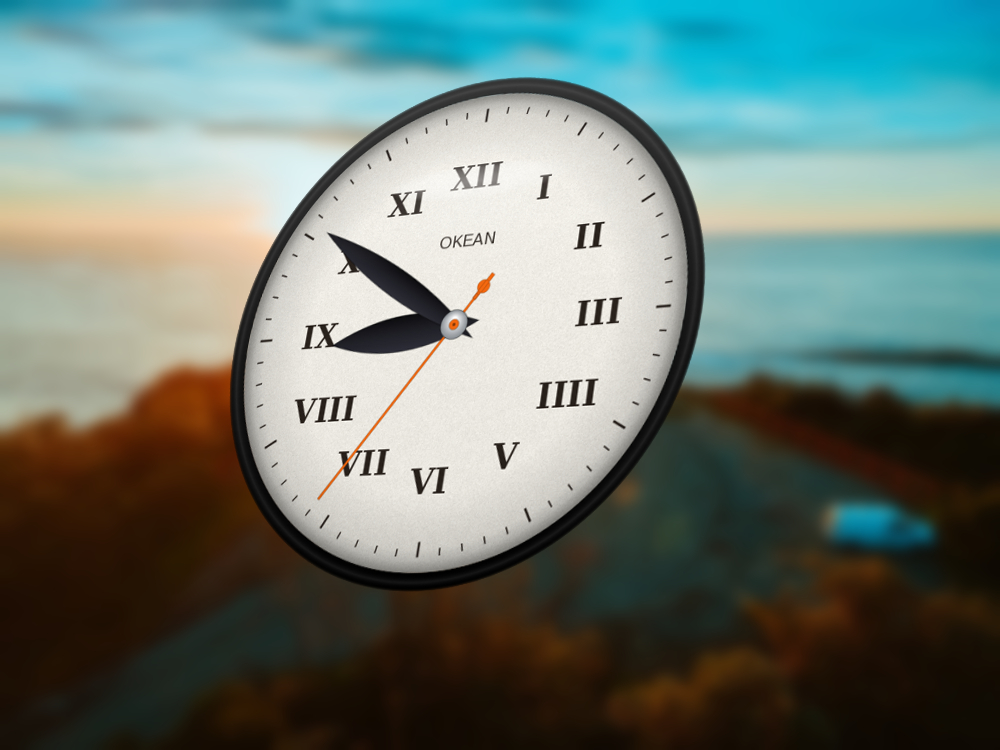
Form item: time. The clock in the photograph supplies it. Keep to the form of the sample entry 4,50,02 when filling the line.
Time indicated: 8,50,36
